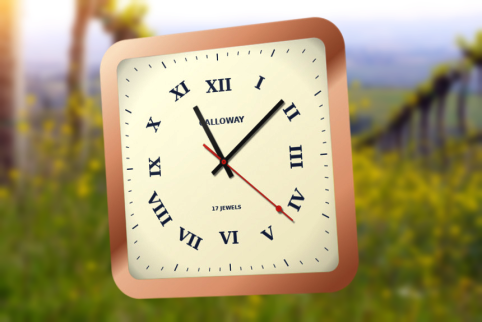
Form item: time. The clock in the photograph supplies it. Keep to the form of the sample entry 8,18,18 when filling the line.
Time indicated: 11,08,22
